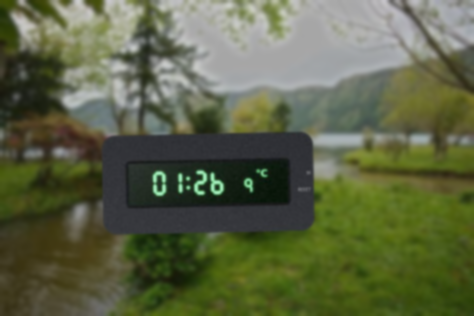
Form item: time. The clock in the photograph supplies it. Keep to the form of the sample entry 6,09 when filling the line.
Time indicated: 1,26
